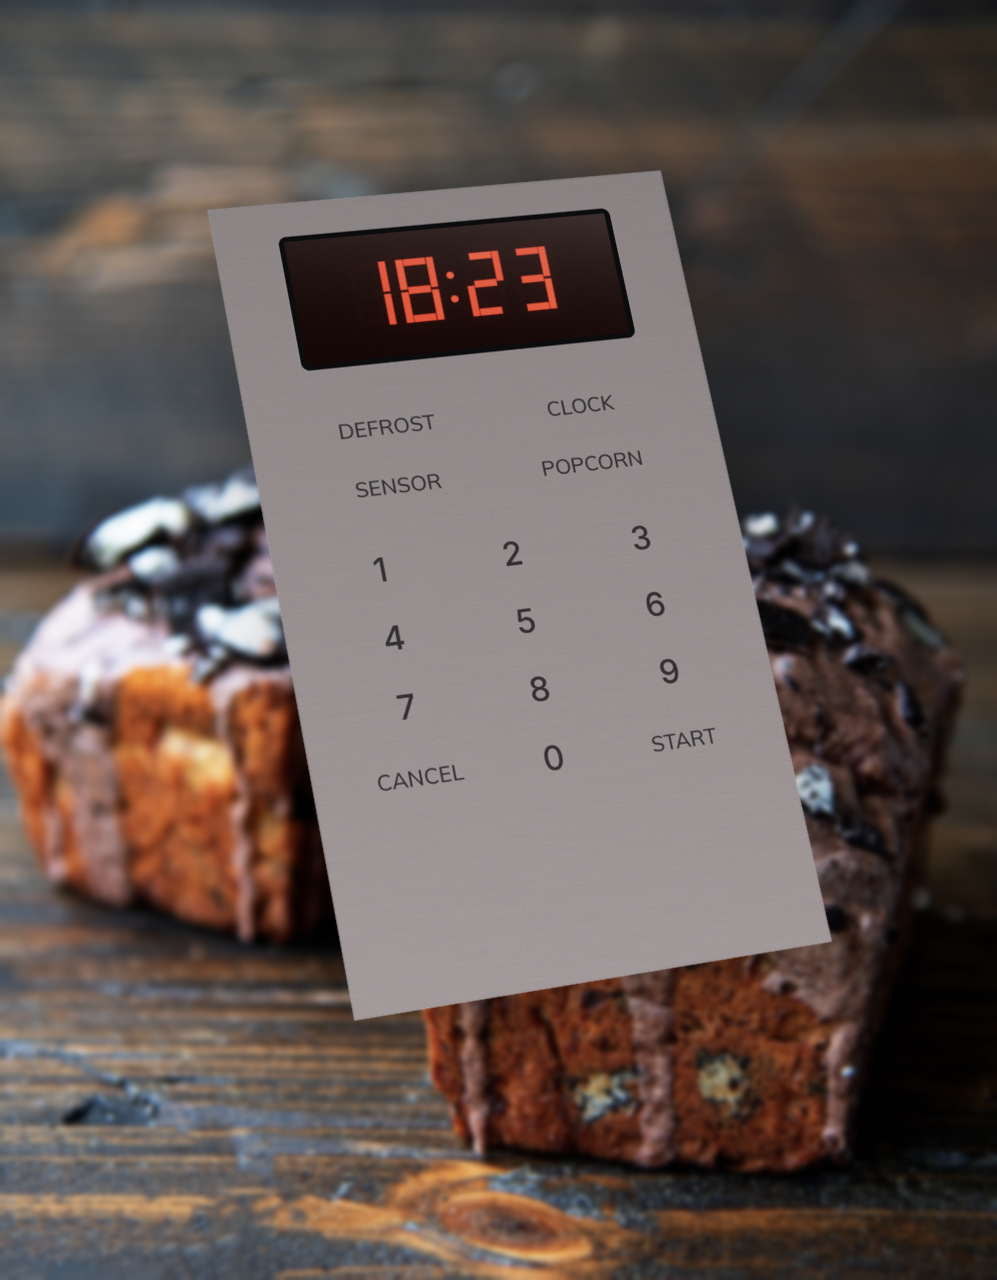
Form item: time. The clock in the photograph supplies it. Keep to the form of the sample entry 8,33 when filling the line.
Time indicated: 18,23
